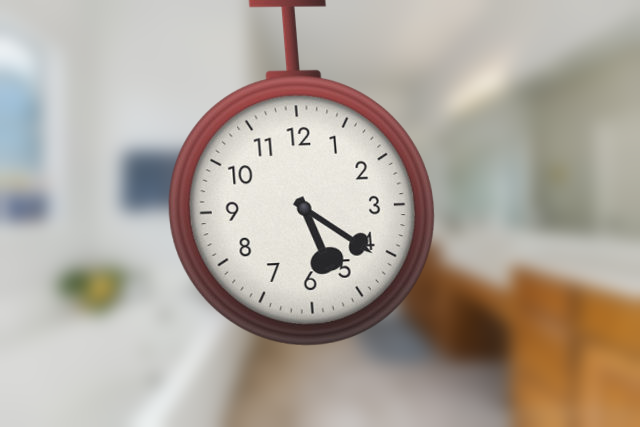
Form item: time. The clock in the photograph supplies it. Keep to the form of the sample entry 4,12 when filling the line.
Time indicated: 5,21
